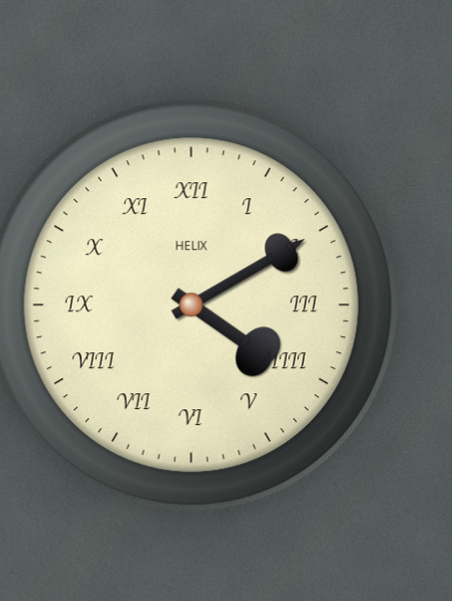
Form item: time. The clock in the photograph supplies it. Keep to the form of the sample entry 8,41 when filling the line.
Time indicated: 4,10
